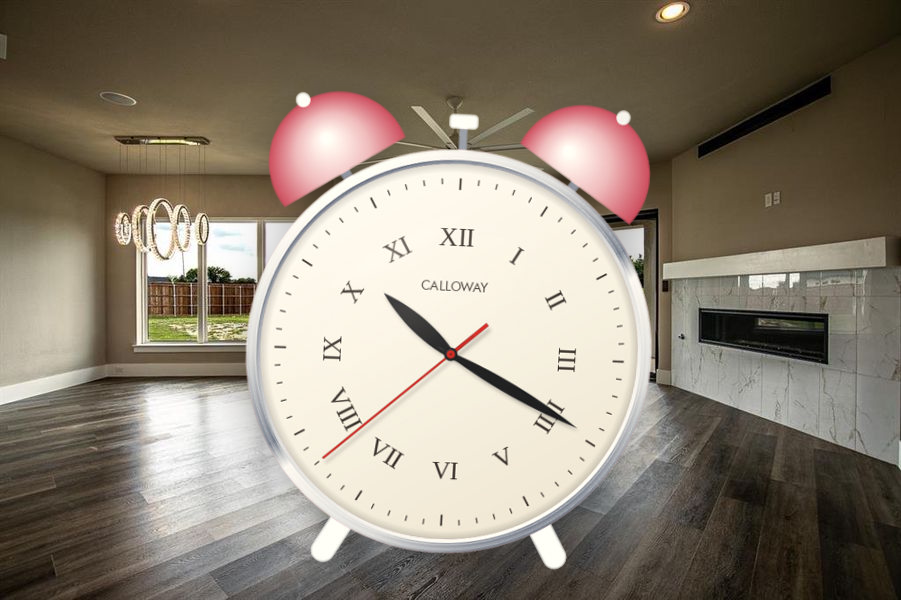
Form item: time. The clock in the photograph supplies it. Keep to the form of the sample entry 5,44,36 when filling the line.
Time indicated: 10,19,38
